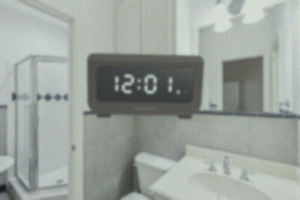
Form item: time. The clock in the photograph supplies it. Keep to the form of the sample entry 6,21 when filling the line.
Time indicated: 12,01
